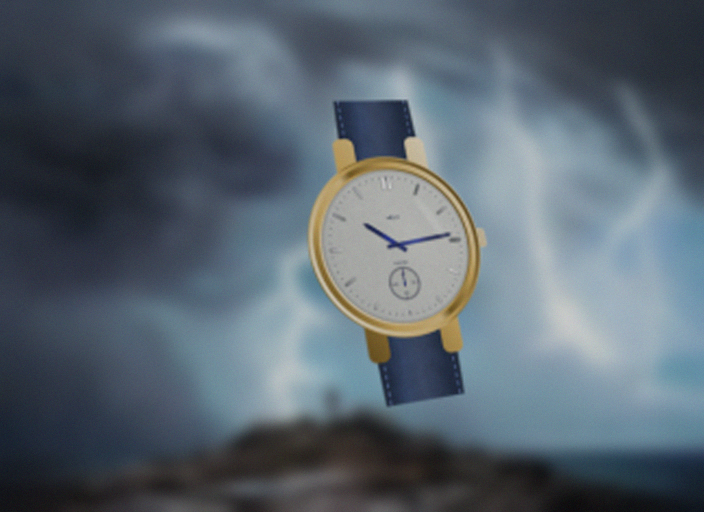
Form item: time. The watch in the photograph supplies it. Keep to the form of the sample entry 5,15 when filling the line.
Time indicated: 10,14
